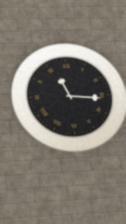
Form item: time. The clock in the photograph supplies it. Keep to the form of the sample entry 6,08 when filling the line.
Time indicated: 11,16
